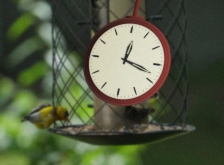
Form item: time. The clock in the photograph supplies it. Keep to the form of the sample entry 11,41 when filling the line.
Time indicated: 12,18
